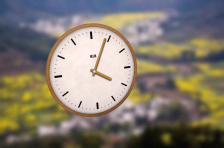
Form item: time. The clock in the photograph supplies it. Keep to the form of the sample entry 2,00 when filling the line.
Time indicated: 4,04
